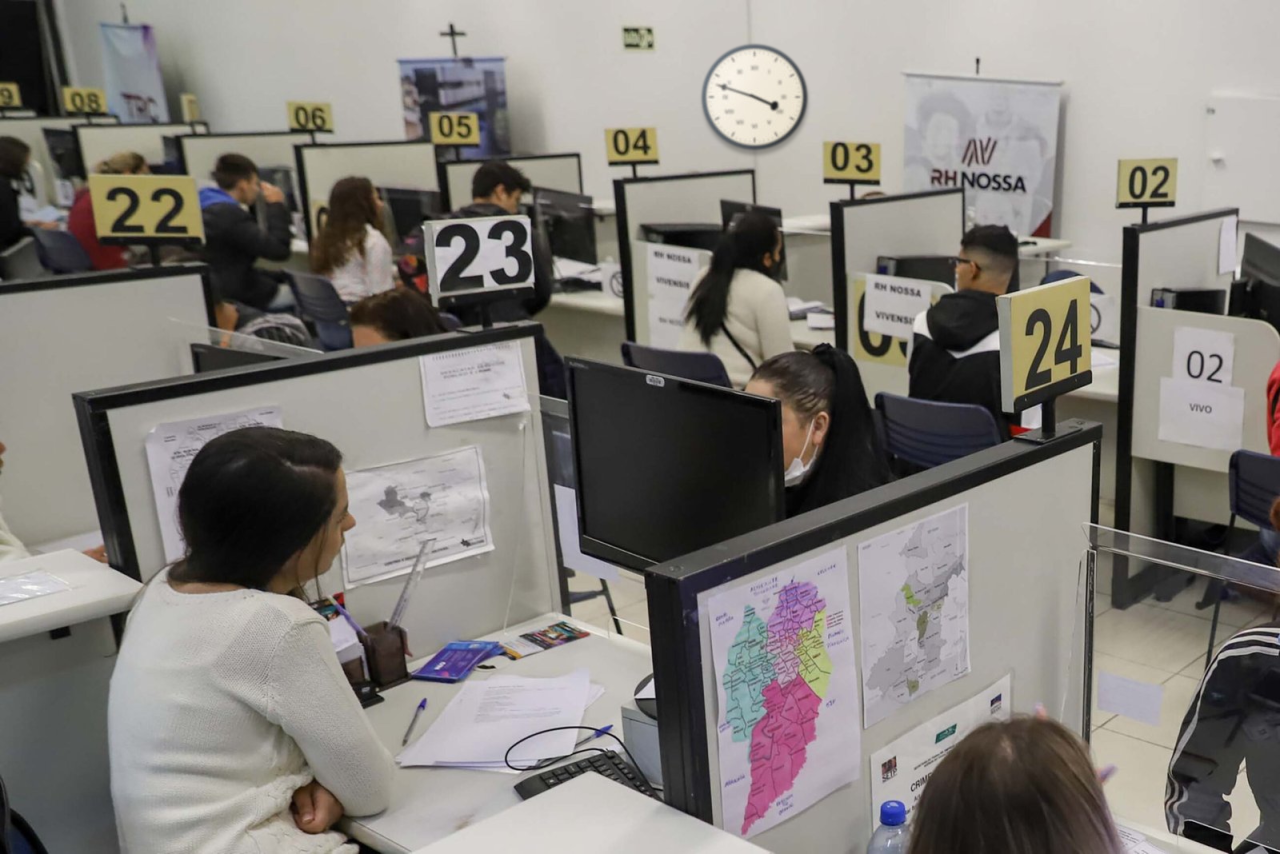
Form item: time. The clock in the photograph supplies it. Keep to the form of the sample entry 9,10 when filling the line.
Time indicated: 3,48
